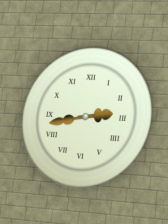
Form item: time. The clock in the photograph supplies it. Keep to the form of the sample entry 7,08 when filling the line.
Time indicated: 2,43
